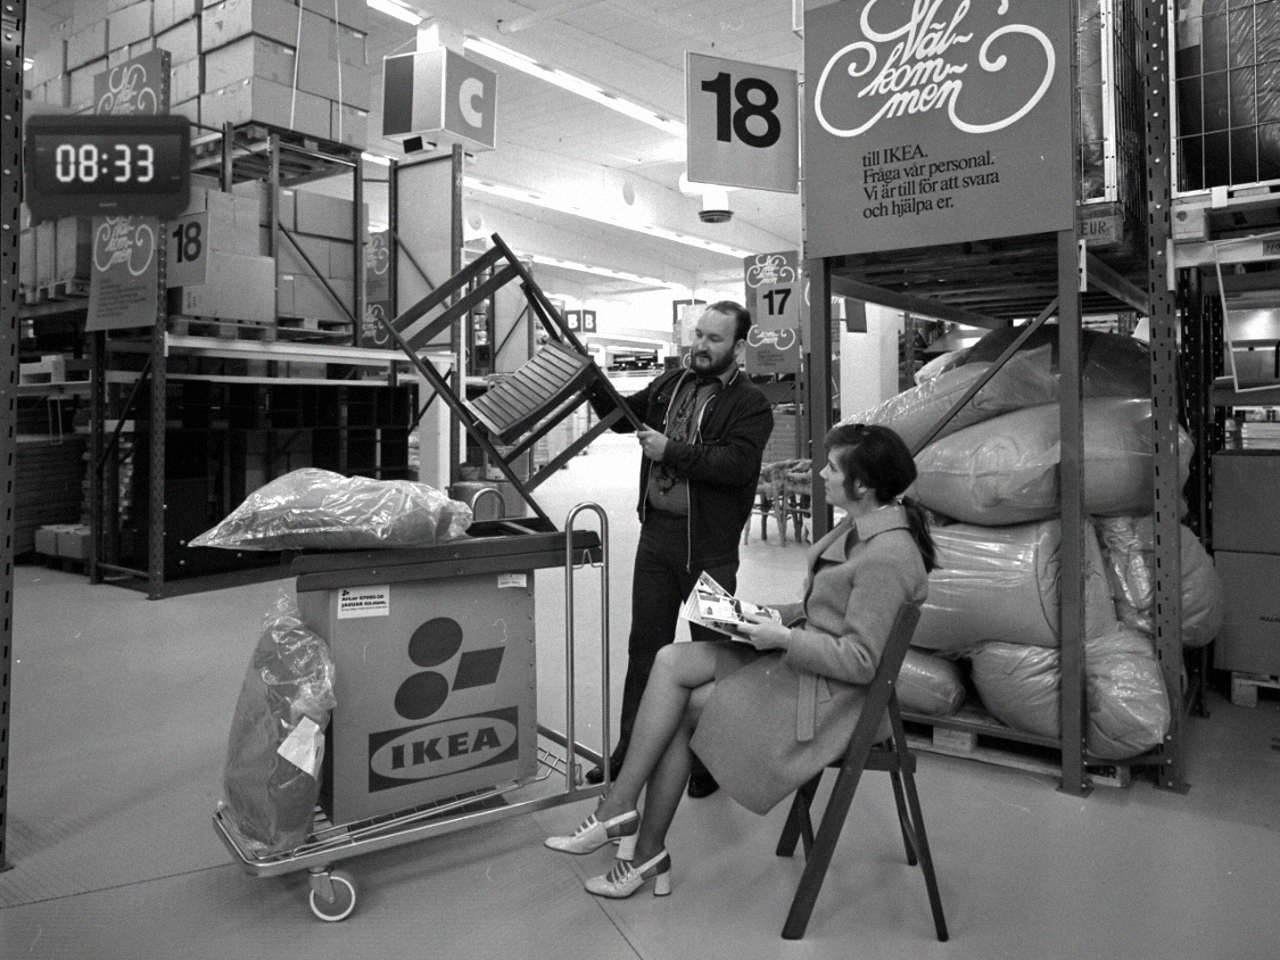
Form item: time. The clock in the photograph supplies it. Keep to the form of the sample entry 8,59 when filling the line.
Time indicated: 8,33
